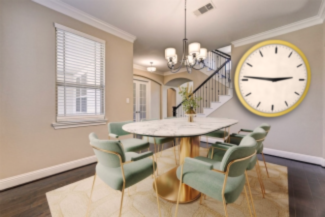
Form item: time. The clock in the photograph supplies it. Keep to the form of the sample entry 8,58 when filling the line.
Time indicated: 2,46
